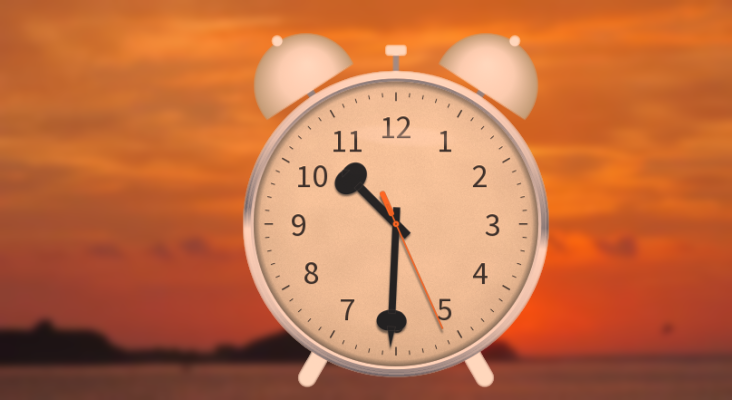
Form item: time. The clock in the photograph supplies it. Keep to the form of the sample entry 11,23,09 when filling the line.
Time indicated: 10,30,26
